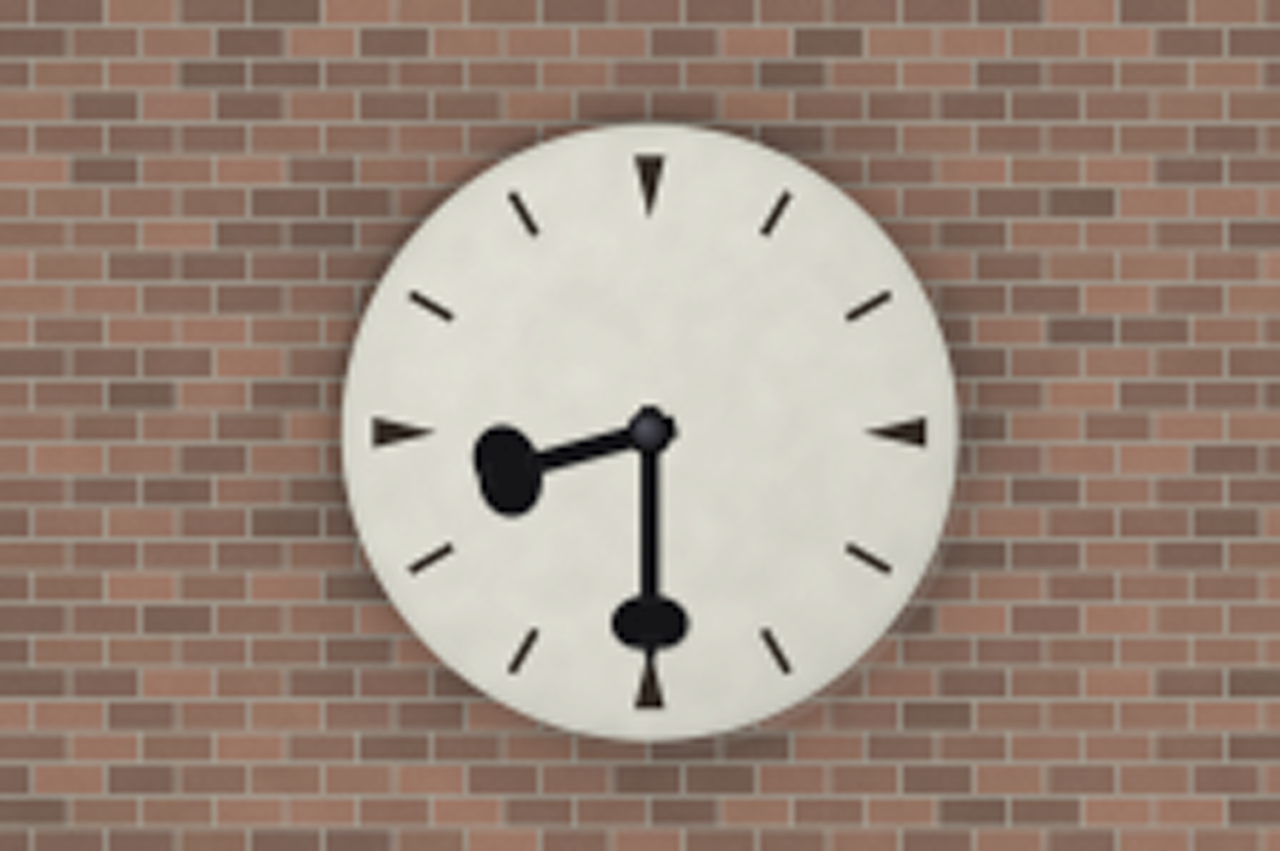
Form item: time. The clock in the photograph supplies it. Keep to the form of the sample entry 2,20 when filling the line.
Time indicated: 8,30
